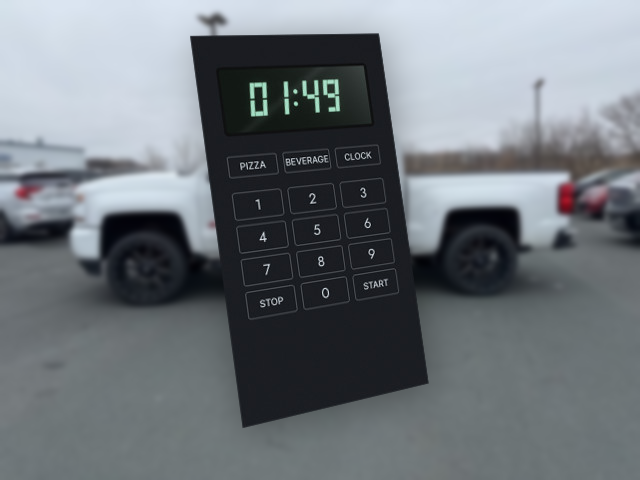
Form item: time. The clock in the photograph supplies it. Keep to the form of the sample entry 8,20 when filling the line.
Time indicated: 1,49
